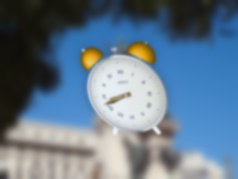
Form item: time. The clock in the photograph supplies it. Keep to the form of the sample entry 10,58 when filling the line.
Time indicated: 8,42
